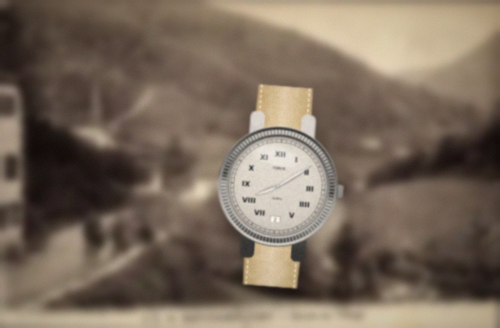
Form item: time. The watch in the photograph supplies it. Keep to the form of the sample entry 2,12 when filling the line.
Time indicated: 8,09
